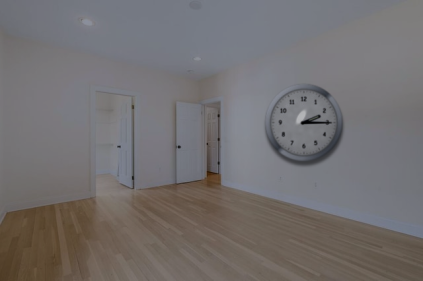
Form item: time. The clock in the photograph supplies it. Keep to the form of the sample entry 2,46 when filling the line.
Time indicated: 2,15
